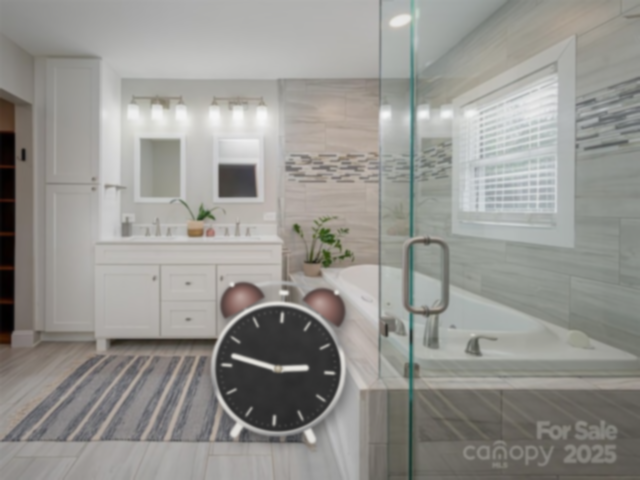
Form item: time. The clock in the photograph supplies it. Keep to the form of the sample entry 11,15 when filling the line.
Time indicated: 2,47
